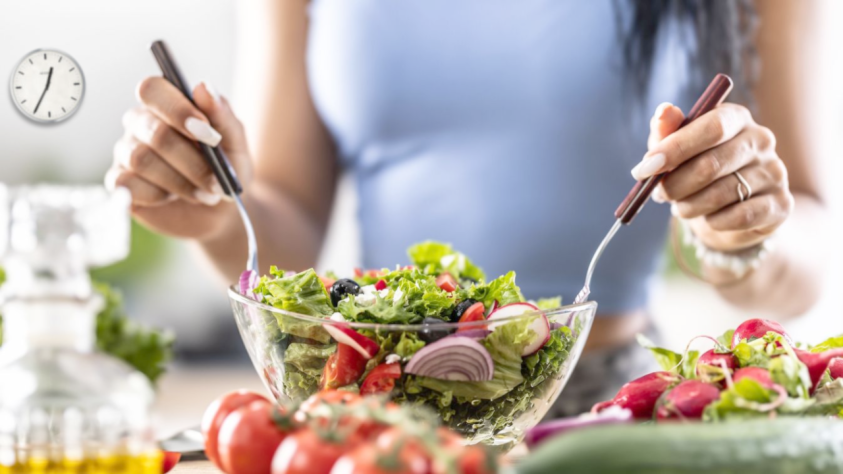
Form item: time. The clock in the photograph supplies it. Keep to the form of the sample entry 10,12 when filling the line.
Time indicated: 12,35
